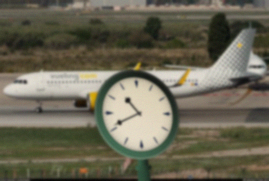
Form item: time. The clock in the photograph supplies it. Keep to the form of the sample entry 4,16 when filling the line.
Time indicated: 10,41
